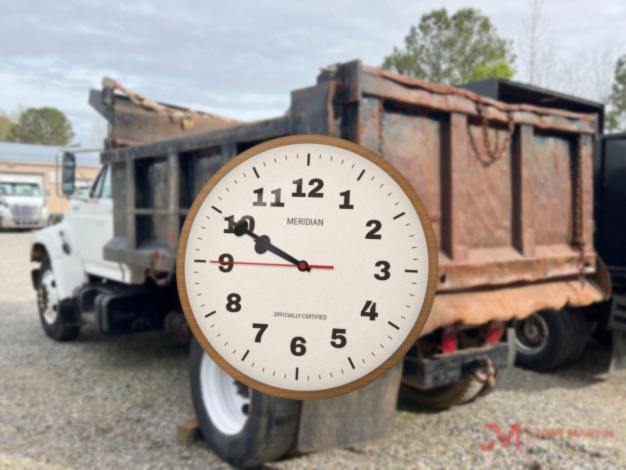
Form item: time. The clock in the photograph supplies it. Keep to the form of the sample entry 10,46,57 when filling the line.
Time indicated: 9,49,45
